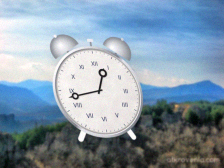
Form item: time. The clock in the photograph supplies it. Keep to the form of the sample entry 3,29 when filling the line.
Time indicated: 12,43
